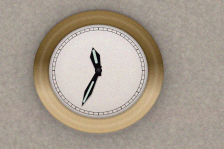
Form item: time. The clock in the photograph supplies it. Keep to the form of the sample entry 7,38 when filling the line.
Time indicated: 11,34
